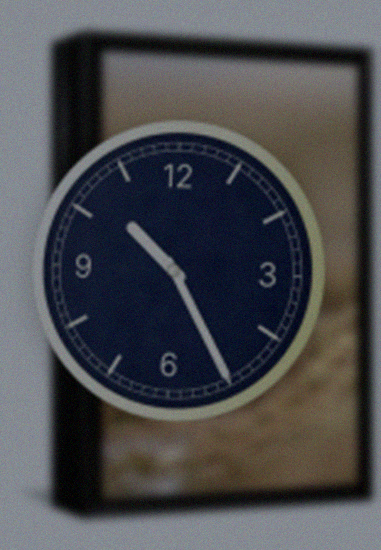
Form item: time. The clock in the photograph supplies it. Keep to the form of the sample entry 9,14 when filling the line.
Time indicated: 10,25
